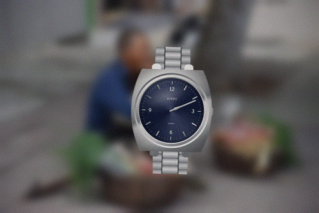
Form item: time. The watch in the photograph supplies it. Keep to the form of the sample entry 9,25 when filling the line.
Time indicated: 2,11
